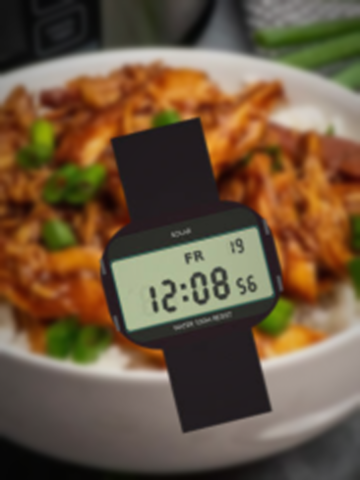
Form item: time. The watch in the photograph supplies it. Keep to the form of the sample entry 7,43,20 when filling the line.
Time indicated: 12,08,56
